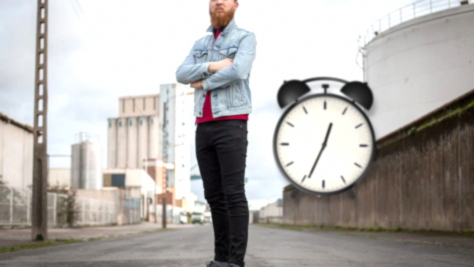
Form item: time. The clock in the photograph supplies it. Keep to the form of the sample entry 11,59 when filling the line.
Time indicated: 12,34
